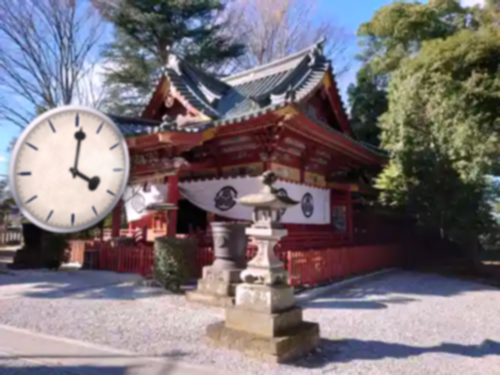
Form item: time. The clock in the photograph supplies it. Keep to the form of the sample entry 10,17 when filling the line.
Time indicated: 4,01
